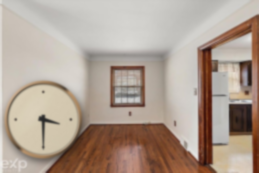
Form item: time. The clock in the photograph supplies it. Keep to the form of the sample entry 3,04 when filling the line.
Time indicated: 3,30
